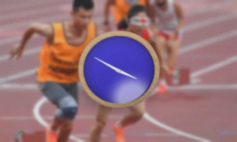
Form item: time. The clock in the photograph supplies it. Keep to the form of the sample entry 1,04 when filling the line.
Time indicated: 3,50
